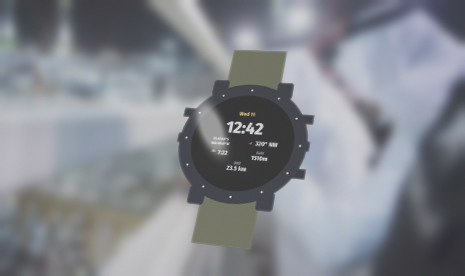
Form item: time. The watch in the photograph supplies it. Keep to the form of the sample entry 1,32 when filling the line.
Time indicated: 12,42
